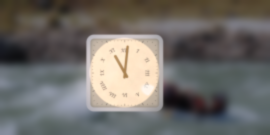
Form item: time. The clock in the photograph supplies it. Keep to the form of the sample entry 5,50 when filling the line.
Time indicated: 11,01
